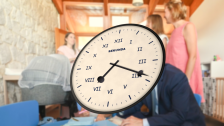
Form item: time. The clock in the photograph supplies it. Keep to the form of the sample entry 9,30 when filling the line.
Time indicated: 7,19
